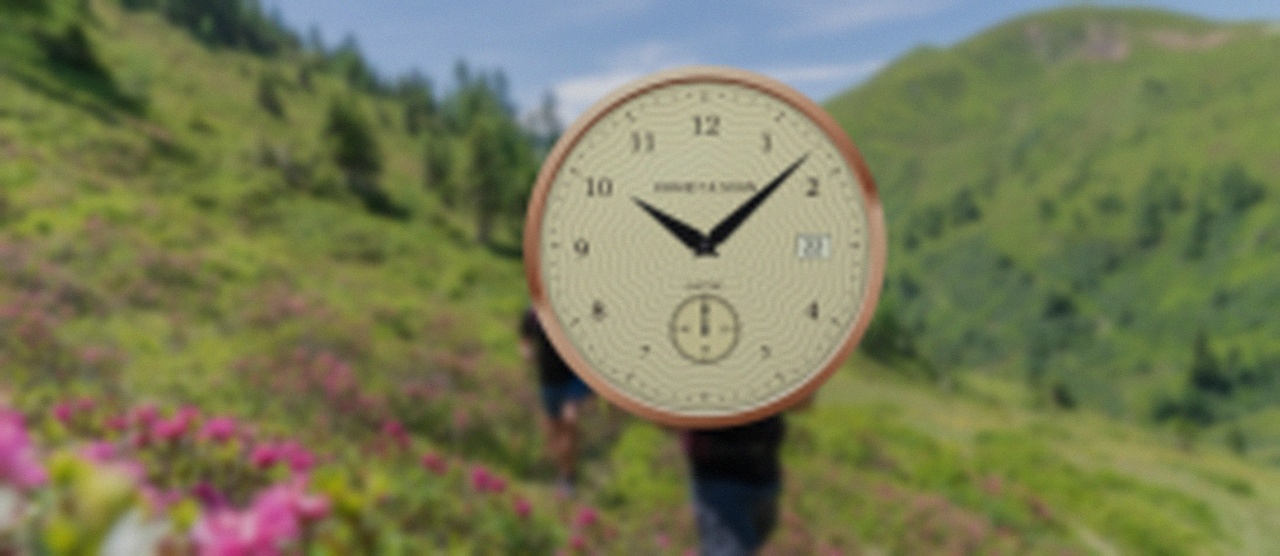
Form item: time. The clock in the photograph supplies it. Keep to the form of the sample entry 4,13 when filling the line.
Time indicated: 10,08
